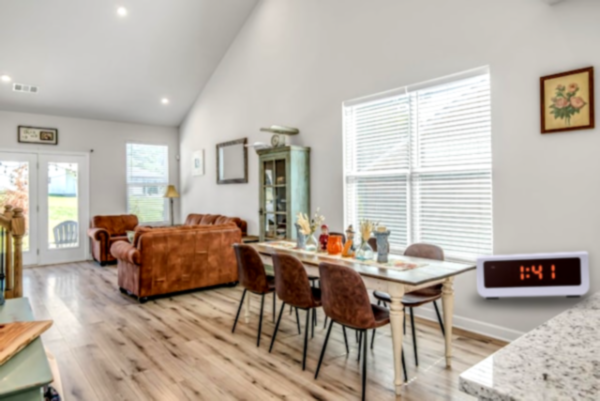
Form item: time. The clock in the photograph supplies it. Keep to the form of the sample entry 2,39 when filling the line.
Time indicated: 1,41
